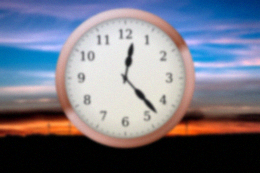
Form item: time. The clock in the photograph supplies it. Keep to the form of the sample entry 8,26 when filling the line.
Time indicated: 12,23
